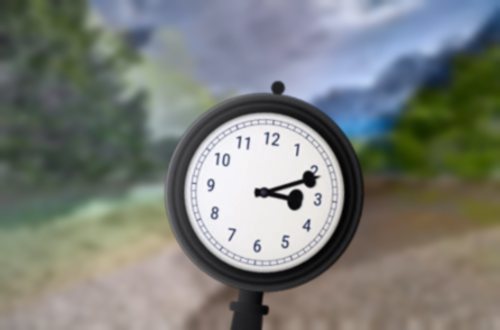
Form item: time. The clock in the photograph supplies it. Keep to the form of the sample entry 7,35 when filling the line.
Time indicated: 3,11
